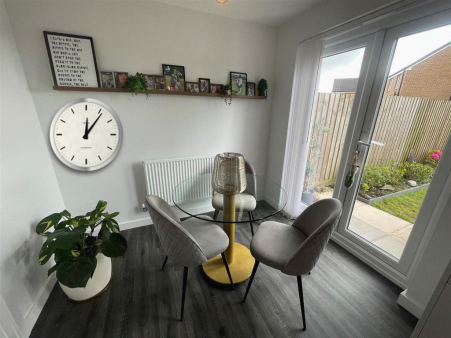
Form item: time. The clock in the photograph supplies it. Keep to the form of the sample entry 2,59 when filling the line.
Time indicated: 12,06
